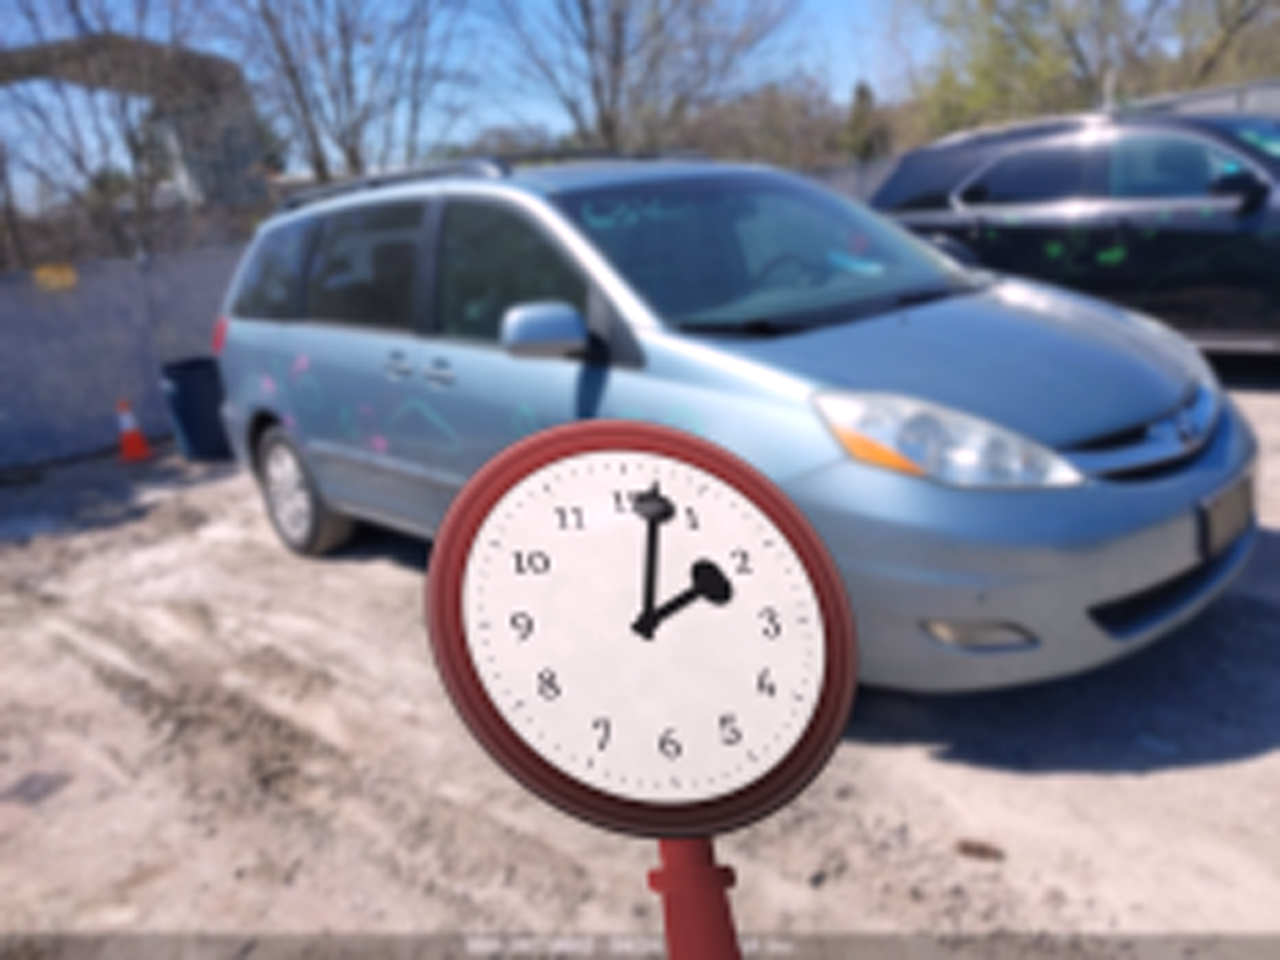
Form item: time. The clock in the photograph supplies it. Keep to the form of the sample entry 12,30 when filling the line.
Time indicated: 2,02
